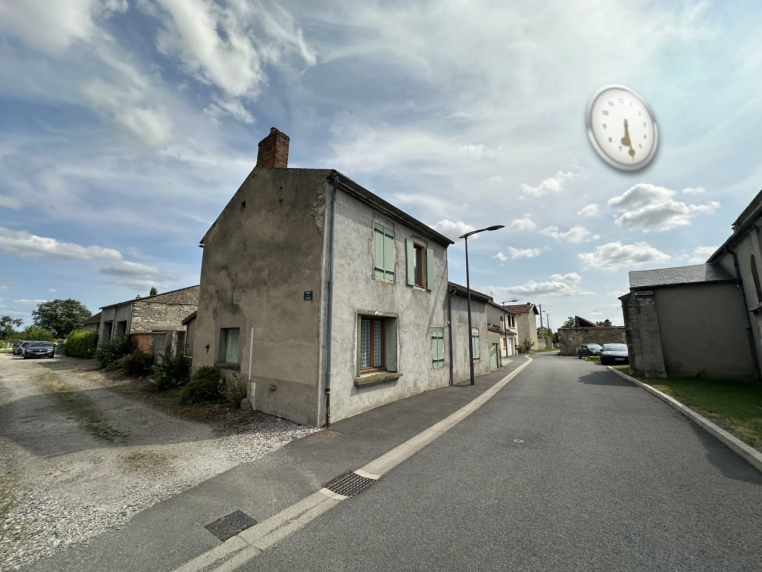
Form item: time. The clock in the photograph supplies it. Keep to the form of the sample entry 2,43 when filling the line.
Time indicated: 6,30
